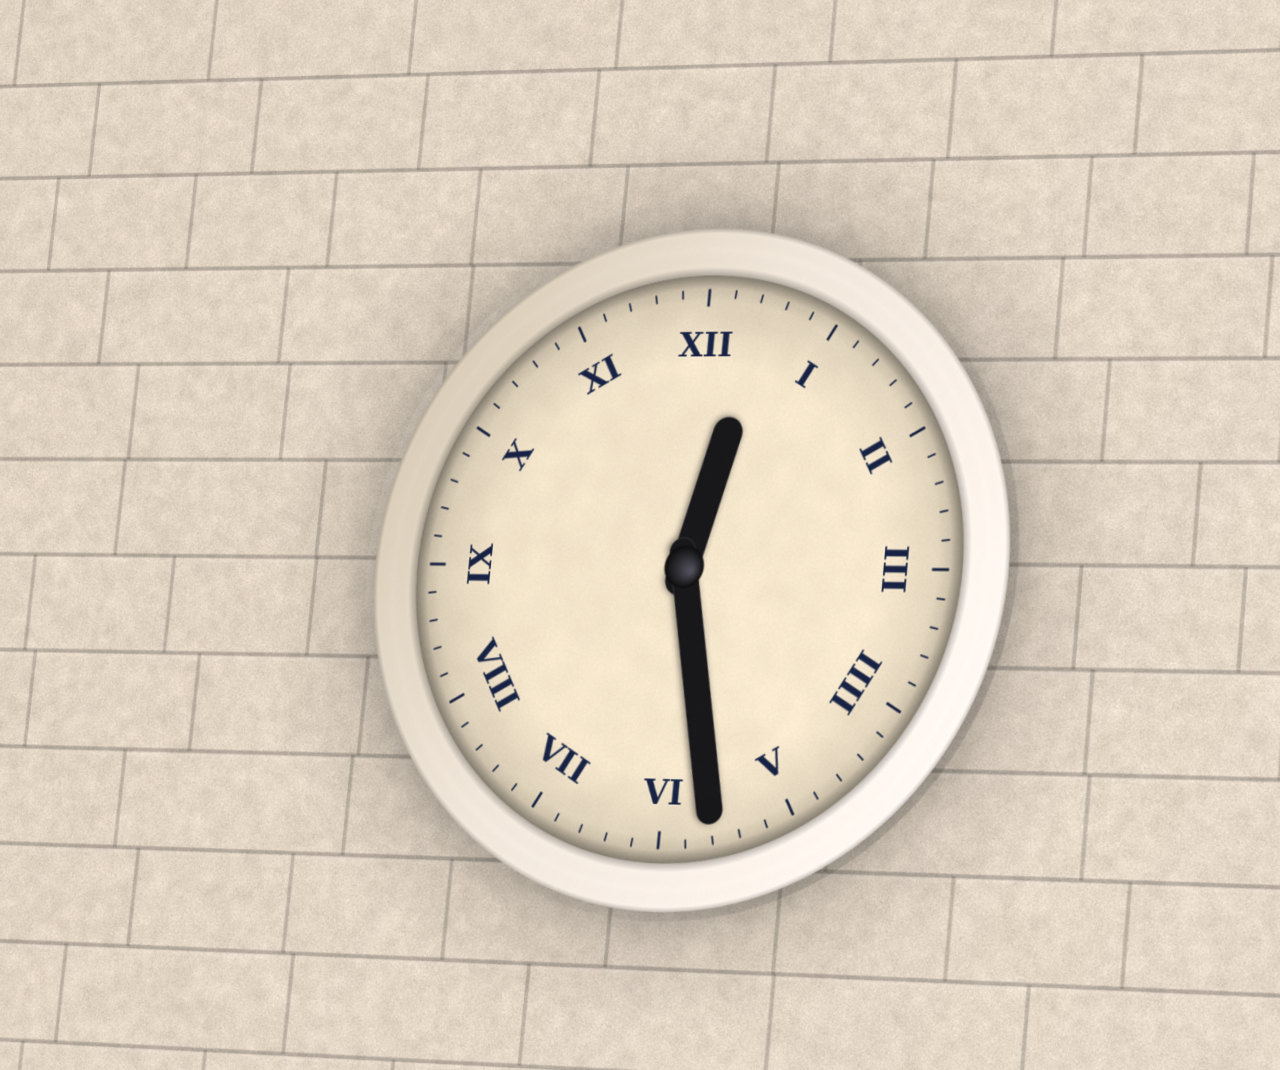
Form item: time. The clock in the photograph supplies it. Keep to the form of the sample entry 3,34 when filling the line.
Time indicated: 12,28
